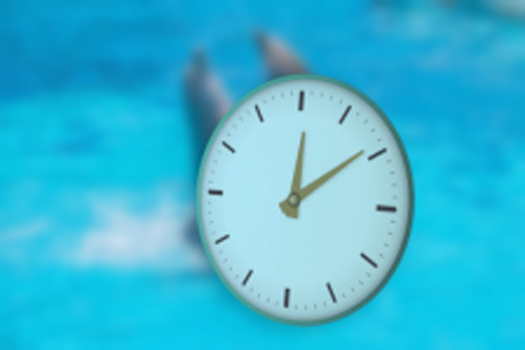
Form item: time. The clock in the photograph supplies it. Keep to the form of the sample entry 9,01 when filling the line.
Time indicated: 12,09
